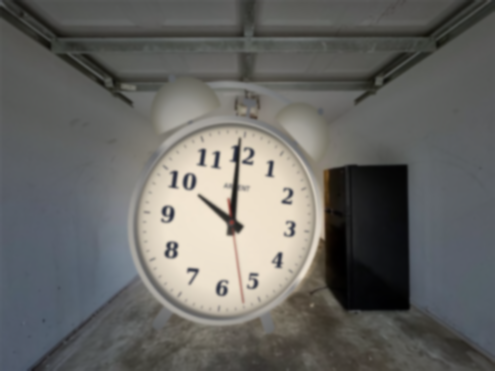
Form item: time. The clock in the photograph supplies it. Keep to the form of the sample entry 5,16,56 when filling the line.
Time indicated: 9,59,27
